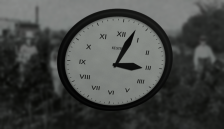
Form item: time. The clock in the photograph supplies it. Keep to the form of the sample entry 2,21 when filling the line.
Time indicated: 3,03
